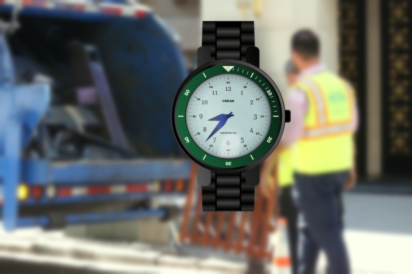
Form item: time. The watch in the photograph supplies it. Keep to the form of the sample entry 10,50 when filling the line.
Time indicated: 8,37
